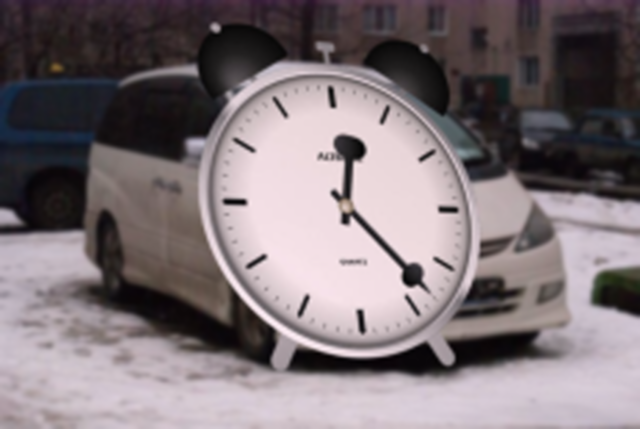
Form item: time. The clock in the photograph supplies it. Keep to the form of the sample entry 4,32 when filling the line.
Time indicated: 12,23
